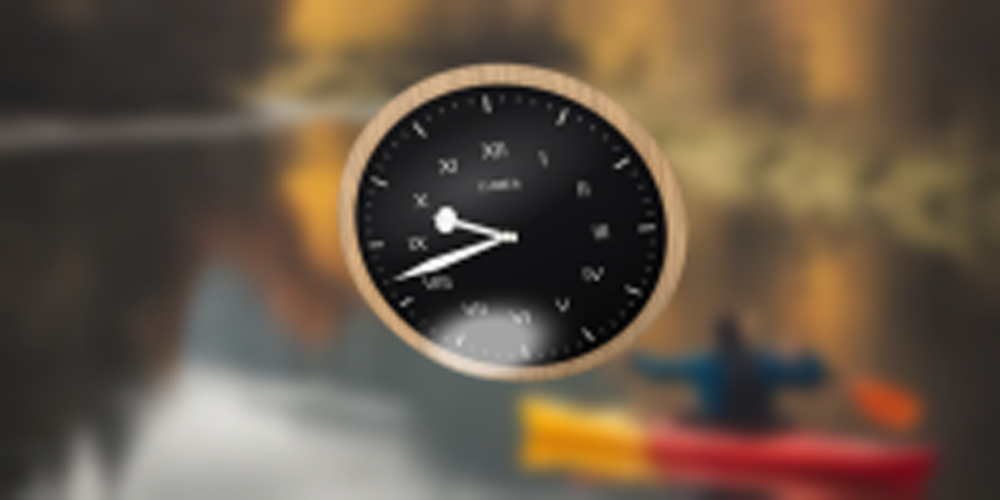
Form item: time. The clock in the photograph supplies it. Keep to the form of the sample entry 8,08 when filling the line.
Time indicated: 9,42
